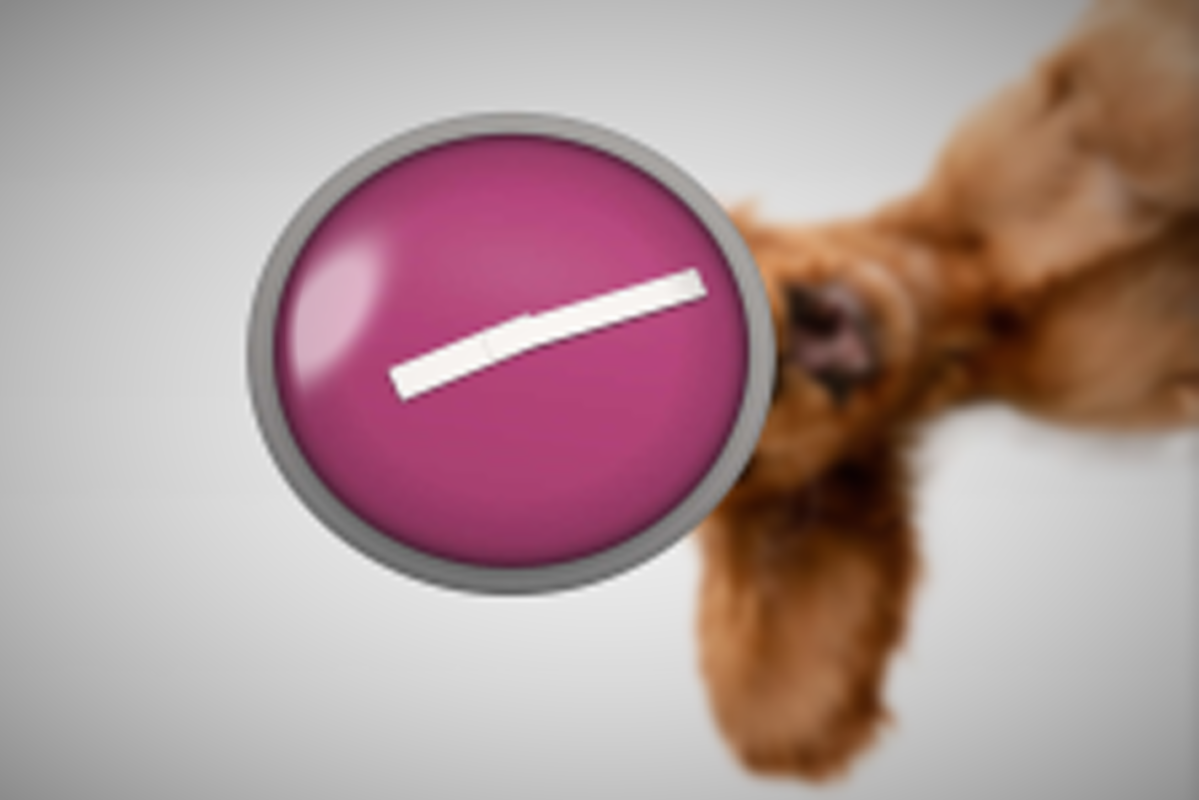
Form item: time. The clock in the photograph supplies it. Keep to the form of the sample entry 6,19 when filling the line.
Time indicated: 8,12
